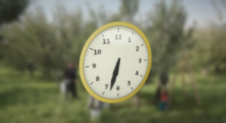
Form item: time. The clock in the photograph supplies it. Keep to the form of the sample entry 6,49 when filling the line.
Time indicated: 6,33
